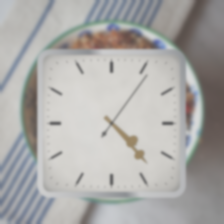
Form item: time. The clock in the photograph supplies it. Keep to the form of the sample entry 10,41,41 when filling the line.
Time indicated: 4,23,06
